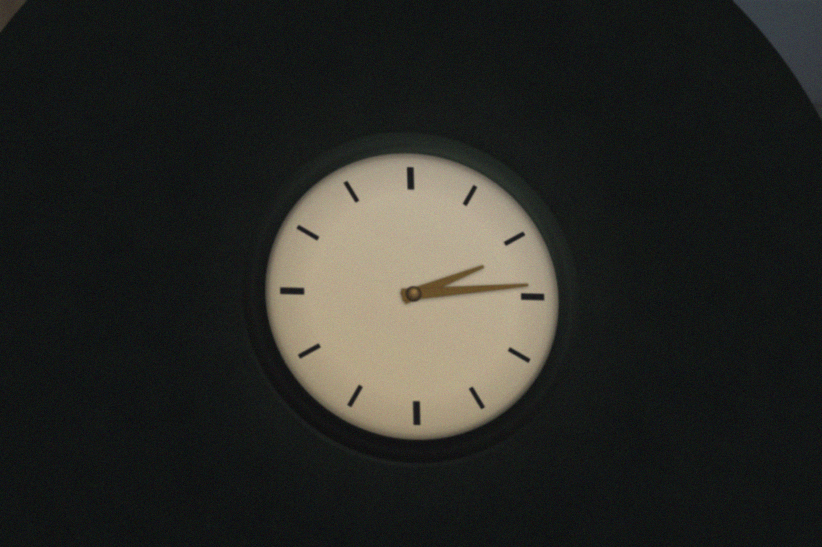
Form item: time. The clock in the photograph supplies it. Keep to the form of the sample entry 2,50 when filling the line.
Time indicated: 2,14
